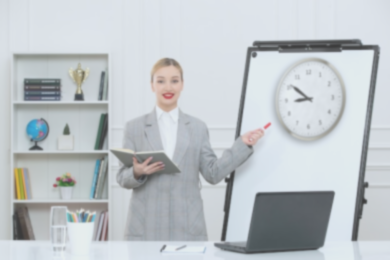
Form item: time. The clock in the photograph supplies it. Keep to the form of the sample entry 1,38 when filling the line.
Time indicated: 8,51
